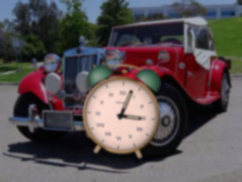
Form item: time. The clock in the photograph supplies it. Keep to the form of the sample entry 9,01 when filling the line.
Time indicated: 3,03
